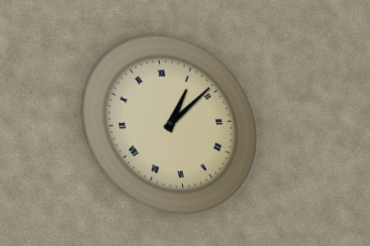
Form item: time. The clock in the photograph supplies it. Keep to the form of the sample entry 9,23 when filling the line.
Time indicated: 1,09
